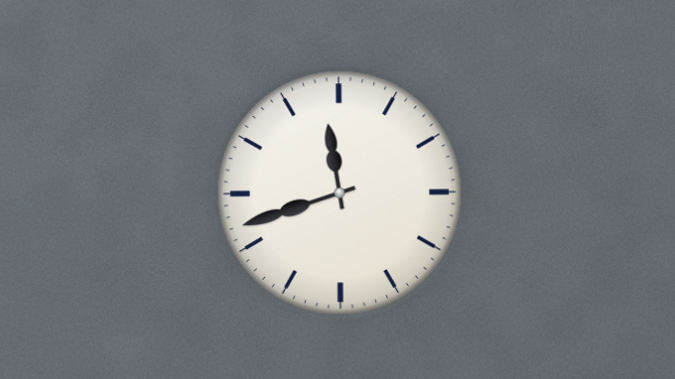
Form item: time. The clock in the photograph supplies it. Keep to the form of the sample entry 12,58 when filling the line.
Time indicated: 11,42
